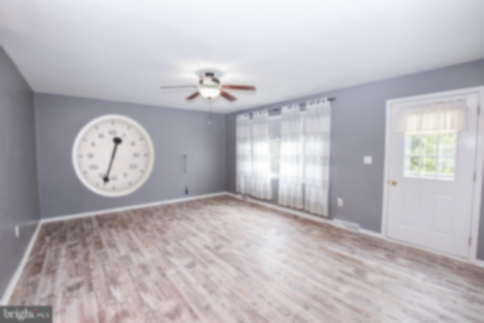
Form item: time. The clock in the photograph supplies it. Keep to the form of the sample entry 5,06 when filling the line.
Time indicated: 12,33
